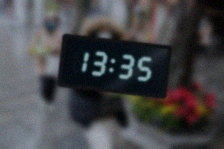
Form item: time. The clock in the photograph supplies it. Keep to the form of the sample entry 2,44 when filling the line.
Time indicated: 13,35
